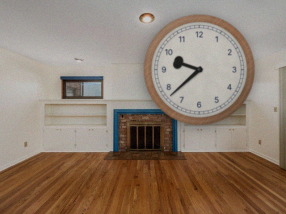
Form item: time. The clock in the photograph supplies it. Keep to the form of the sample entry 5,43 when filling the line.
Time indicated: 9,38
